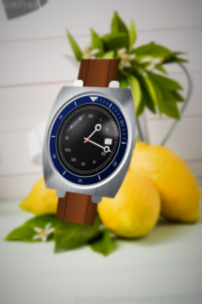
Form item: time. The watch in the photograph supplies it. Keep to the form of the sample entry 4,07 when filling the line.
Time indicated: 1,18
